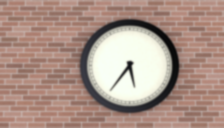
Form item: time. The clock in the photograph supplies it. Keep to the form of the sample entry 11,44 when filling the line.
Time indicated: 5,36
